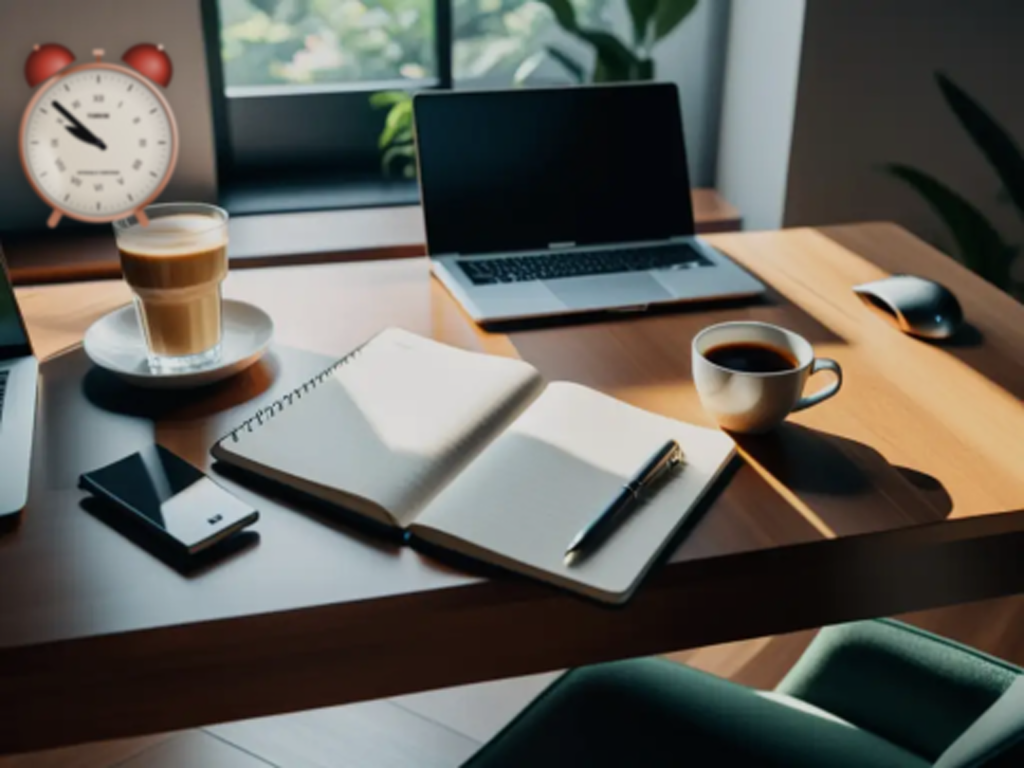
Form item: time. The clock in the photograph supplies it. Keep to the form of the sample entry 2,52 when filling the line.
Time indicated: 9,52
